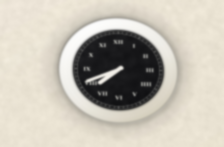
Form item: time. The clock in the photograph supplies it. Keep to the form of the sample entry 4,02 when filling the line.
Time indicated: 7,41
